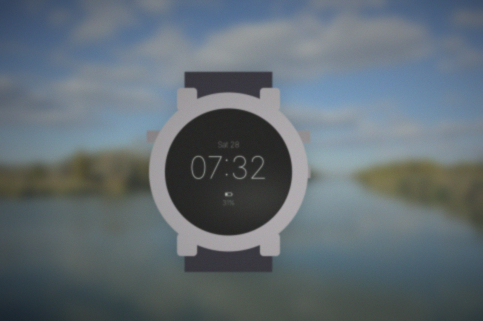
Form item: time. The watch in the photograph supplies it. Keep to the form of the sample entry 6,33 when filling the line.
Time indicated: 7,32
